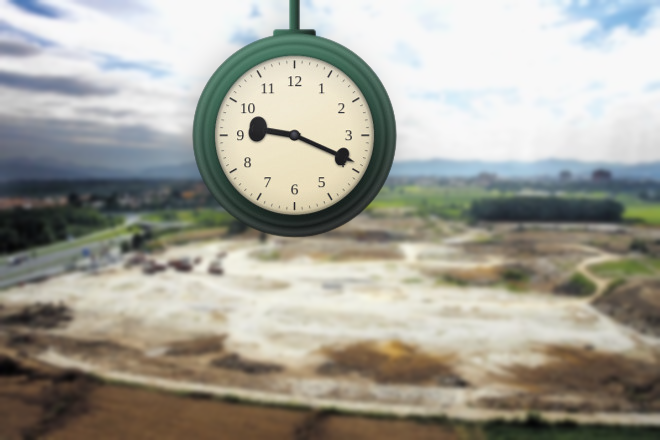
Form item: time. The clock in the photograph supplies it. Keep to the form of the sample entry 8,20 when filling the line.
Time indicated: 9,19
